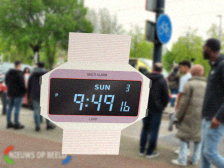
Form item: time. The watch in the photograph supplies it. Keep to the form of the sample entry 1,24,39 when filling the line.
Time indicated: 9,49,16
